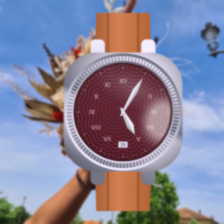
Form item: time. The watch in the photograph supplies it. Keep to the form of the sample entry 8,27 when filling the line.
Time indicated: 5,05
